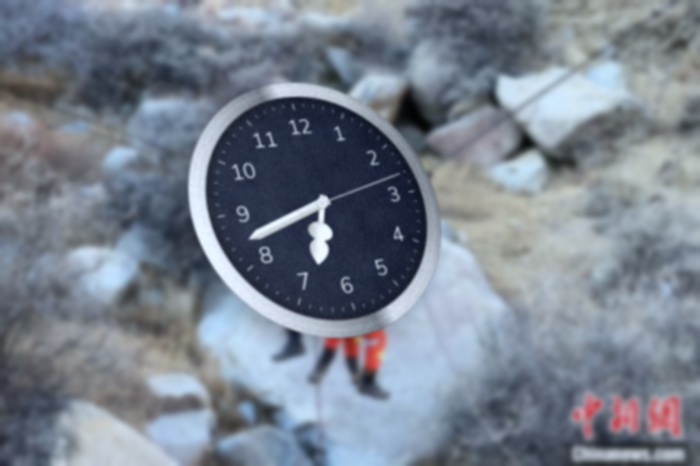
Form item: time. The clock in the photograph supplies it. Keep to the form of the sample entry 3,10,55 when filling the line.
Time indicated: 6,42,13
